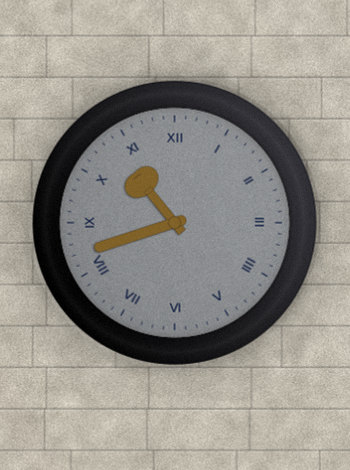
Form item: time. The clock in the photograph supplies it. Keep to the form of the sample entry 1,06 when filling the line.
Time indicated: 10,42
